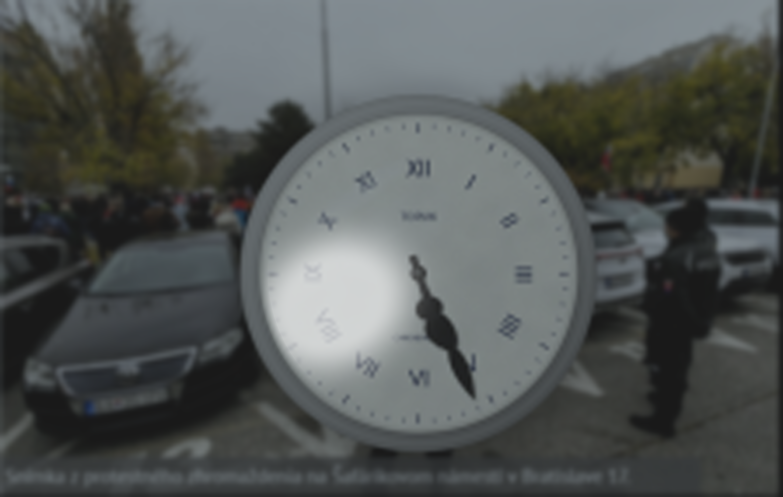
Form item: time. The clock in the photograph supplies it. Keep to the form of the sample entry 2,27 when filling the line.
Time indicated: 5,26
